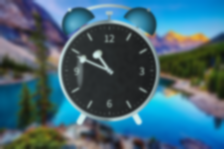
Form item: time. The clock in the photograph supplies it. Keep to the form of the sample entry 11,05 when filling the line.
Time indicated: 10,49
